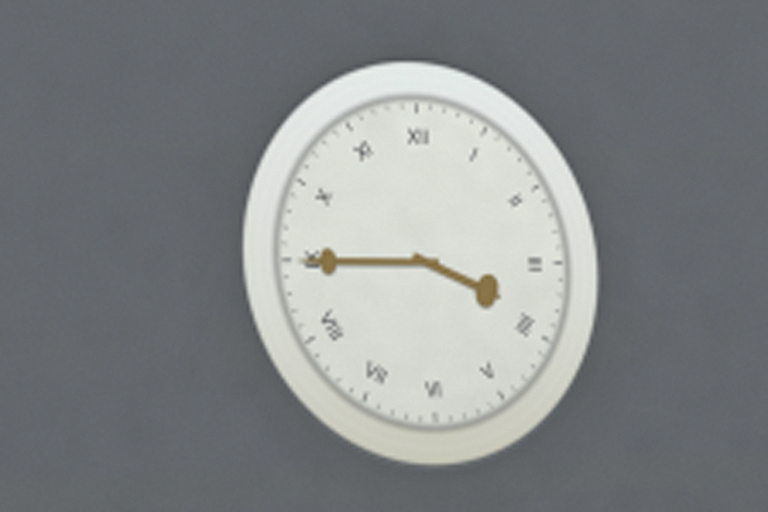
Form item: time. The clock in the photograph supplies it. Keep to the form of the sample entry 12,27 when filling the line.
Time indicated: 3,45
